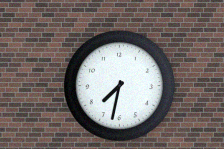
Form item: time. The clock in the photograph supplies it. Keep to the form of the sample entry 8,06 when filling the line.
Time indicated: 7,32
